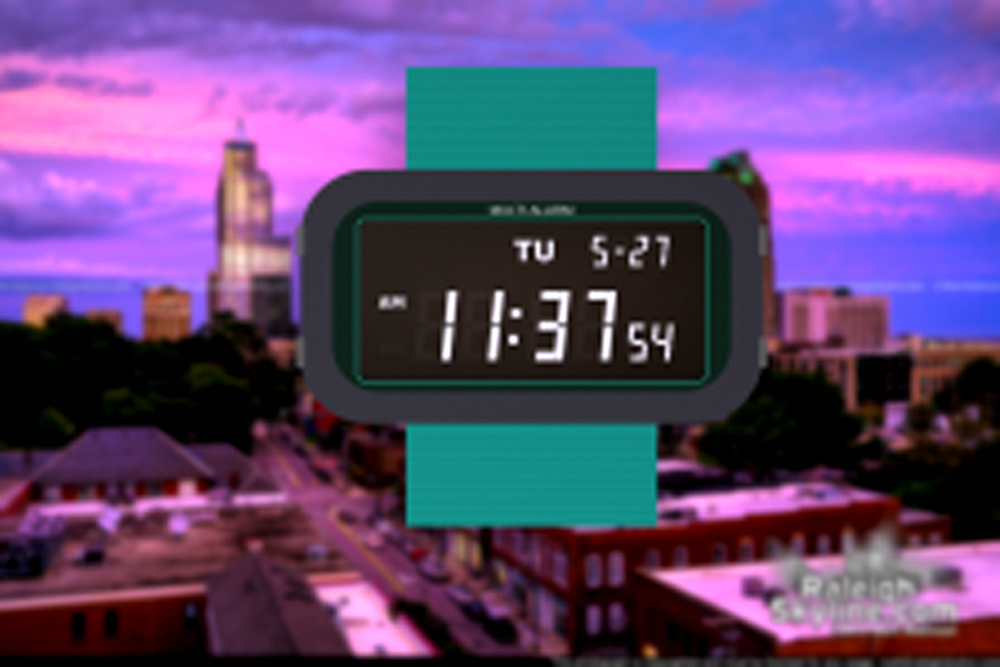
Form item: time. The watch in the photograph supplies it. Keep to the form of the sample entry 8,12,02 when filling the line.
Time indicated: 11,37,54
